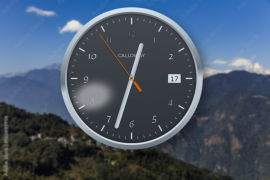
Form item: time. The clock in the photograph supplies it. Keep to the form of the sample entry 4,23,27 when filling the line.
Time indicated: 12,32,54
